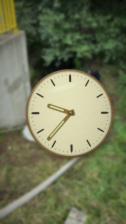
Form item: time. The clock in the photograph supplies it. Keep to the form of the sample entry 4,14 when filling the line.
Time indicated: 9,37
